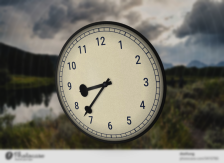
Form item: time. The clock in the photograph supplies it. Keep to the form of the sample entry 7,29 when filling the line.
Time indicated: 8,37
